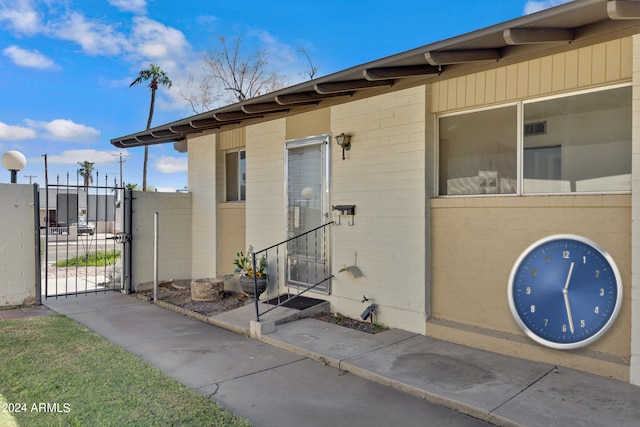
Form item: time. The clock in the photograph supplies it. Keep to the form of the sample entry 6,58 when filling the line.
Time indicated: 12,28
